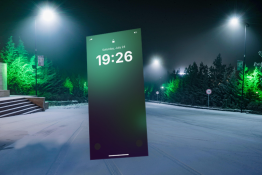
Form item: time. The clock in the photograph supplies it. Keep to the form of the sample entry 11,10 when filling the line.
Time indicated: 19,26
